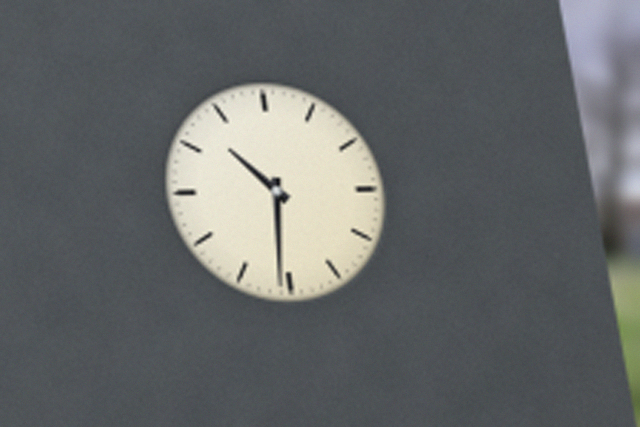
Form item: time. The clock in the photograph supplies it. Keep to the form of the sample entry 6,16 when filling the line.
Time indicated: 10,31
